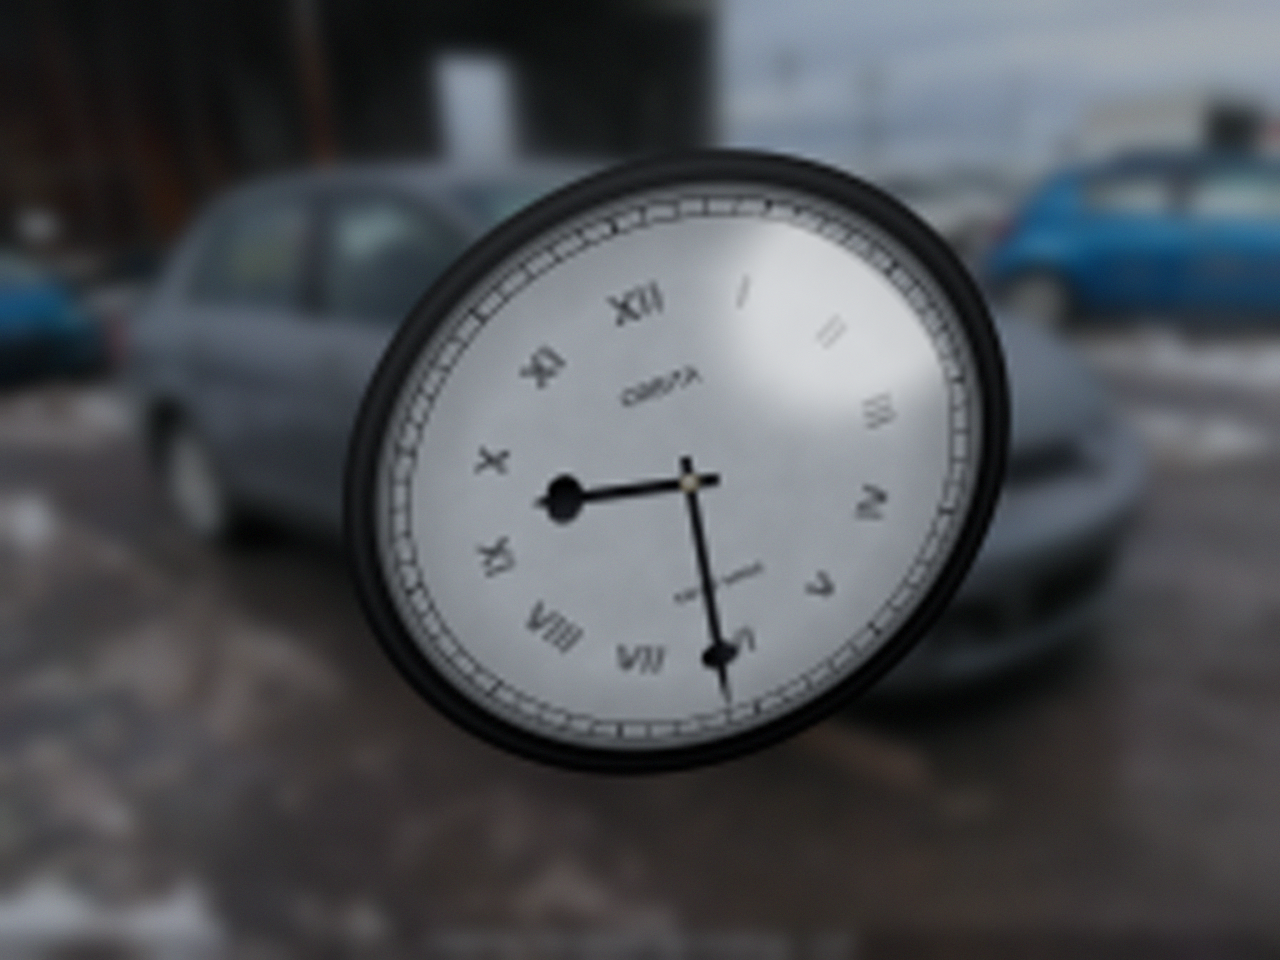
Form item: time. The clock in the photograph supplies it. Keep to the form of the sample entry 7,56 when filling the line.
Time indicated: 9,31
